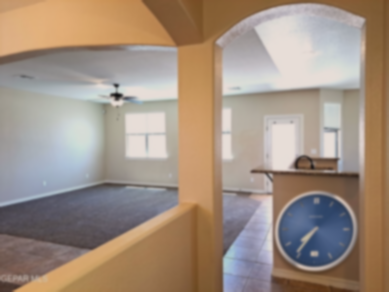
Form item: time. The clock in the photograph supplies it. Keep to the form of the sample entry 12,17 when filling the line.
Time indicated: 7,36
